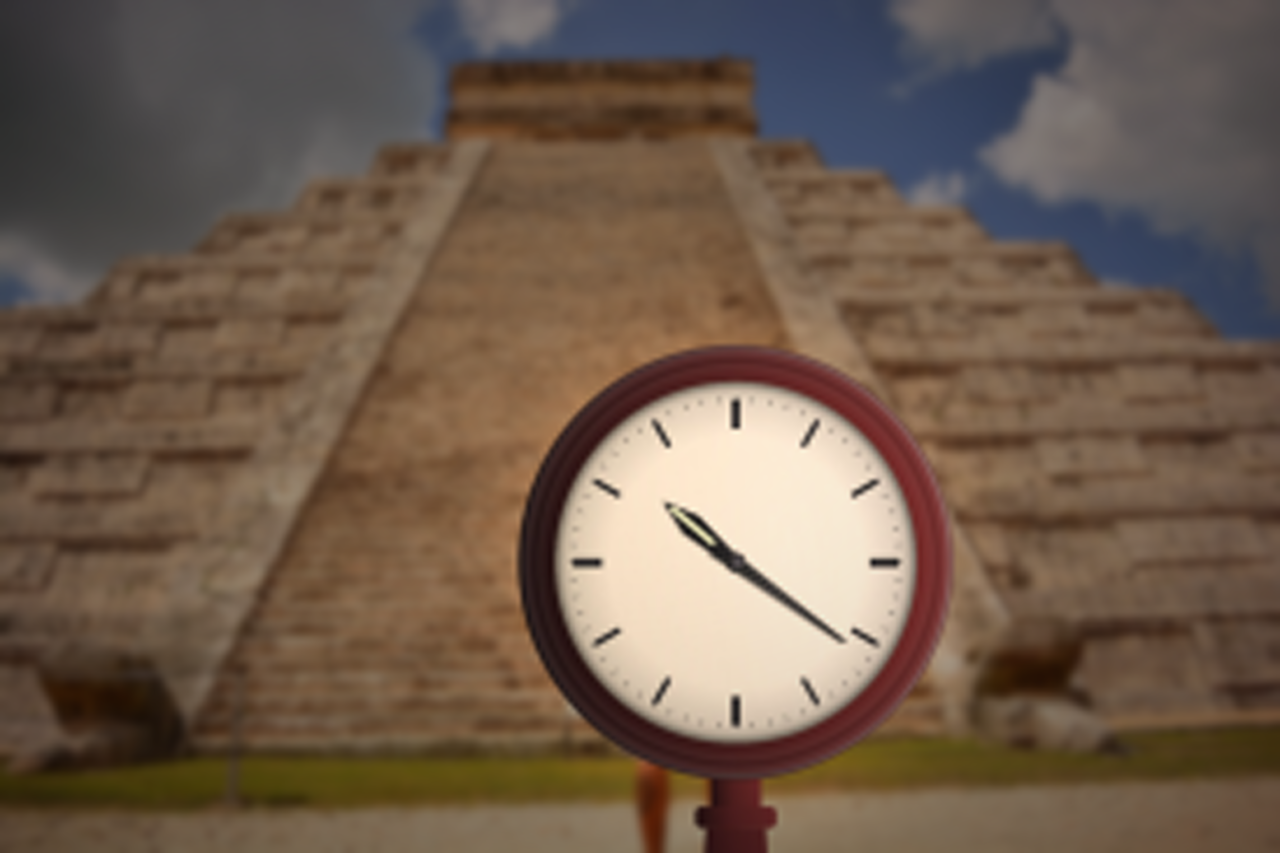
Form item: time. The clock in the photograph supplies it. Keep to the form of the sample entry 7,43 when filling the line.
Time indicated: 10,21
